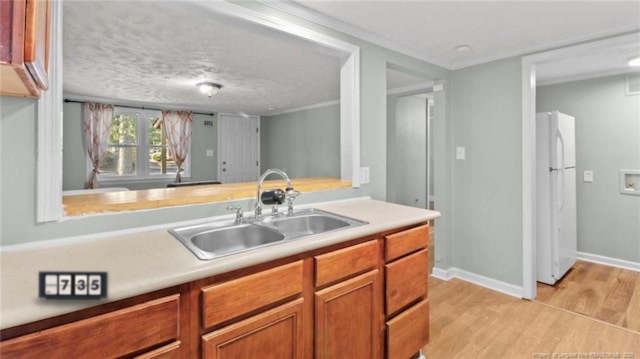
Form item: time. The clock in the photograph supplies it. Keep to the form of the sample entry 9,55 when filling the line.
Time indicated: 7,35
